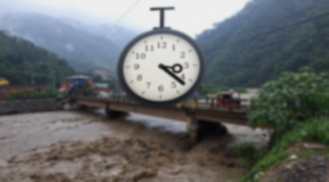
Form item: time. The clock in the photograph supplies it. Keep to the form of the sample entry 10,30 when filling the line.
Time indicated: 3,22
